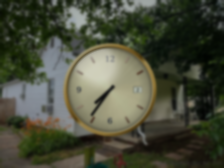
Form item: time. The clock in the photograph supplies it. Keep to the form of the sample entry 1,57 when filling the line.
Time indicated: 7,36
